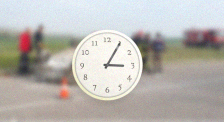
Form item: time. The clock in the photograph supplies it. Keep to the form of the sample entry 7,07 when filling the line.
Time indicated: 3,05
